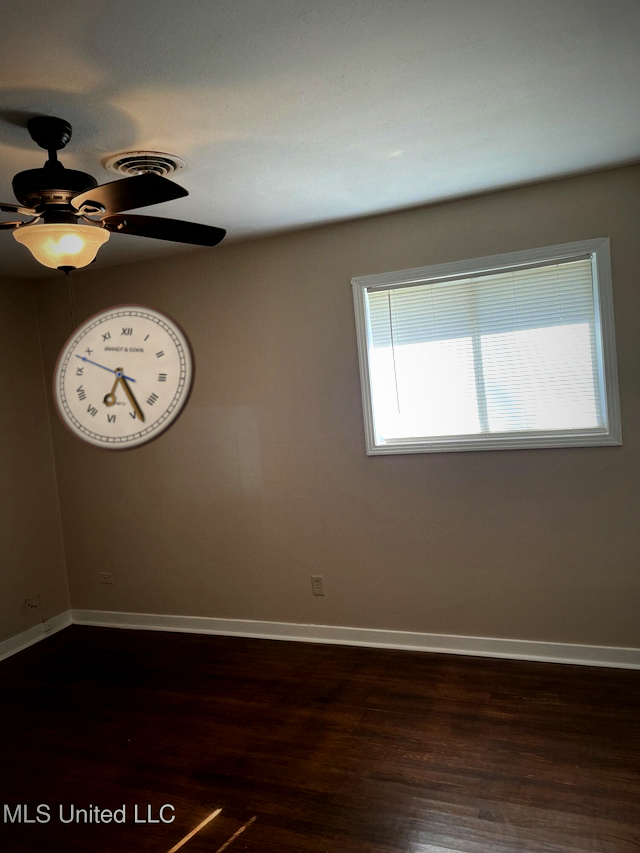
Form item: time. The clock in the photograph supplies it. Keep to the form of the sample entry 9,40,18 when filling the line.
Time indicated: 6,23,48
